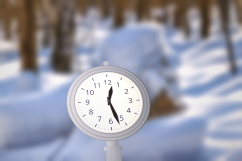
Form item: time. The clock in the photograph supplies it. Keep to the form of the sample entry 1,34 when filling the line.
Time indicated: 12,27
